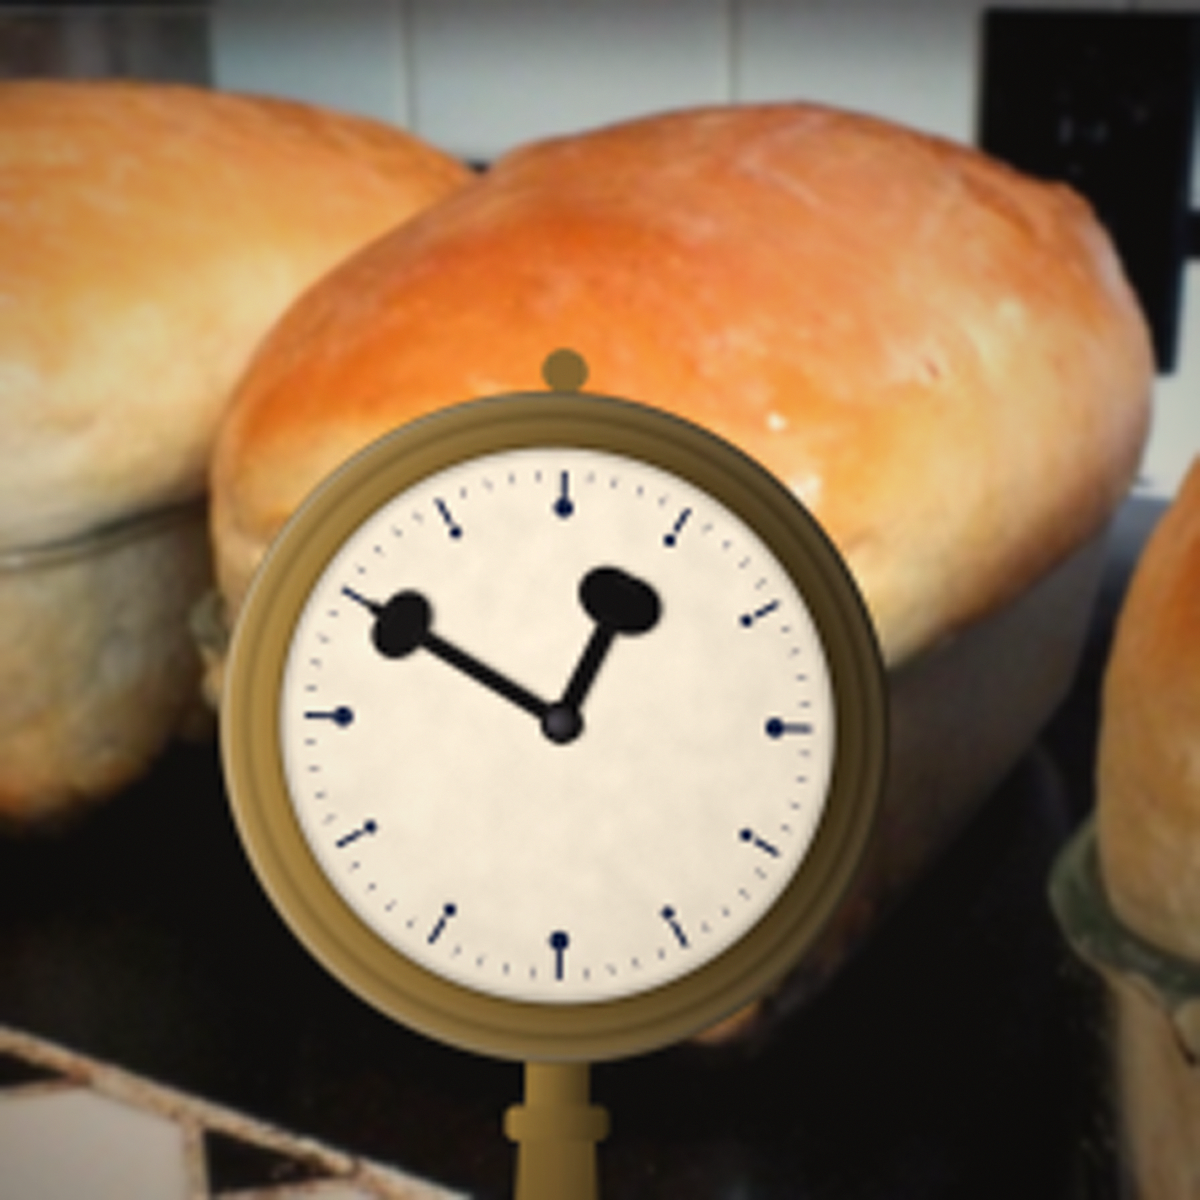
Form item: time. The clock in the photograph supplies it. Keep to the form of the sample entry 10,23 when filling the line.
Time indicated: 12,50
